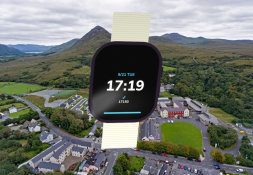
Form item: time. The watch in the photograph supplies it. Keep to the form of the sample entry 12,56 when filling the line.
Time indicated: 17,19
